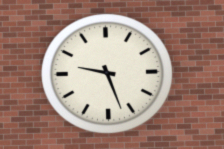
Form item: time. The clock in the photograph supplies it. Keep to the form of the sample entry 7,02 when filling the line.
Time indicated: 9,27
